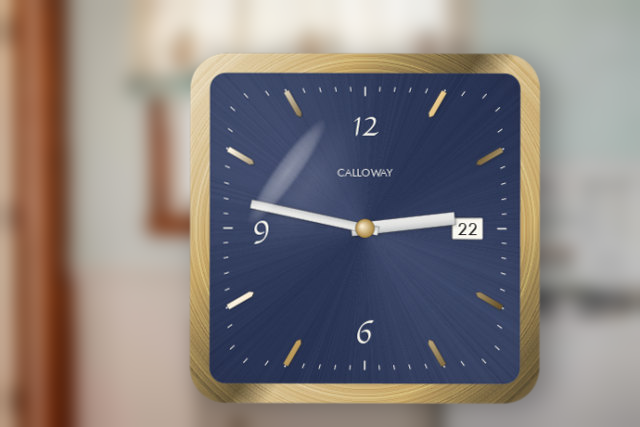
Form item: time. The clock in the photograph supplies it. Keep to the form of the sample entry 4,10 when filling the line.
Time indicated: 2,47
